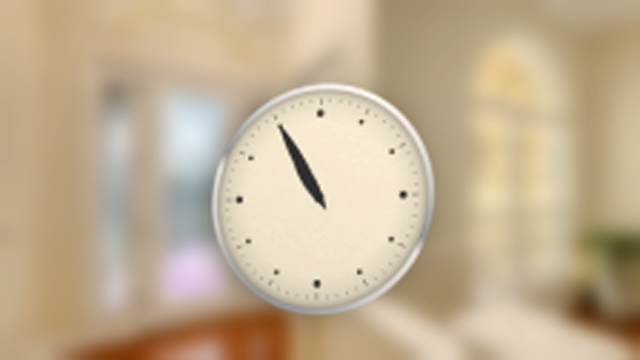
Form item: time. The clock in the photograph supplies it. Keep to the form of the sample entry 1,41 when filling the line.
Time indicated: 10,55
